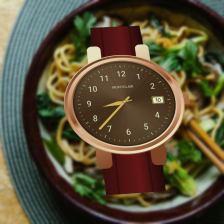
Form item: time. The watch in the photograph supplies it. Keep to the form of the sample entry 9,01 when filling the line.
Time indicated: 8,37
